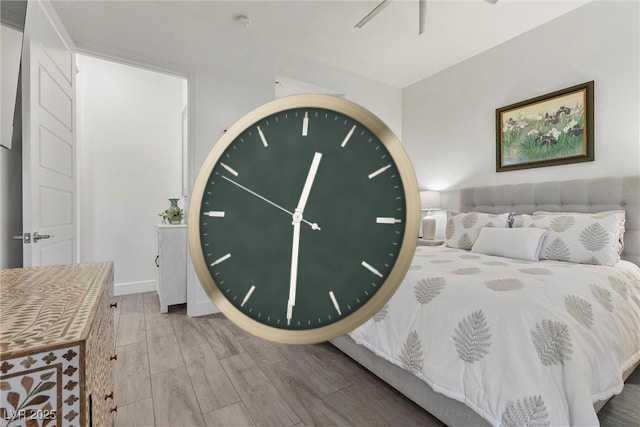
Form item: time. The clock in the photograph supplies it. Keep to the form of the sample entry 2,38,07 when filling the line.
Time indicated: 12,29,49
